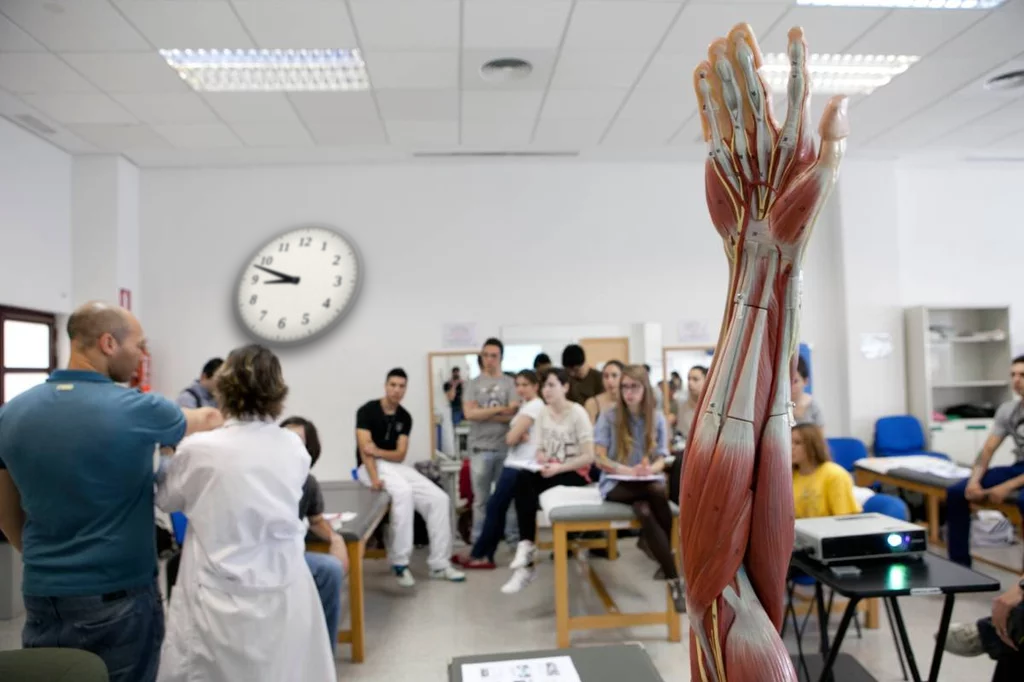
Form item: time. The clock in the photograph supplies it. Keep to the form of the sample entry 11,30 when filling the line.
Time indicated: 8,48
